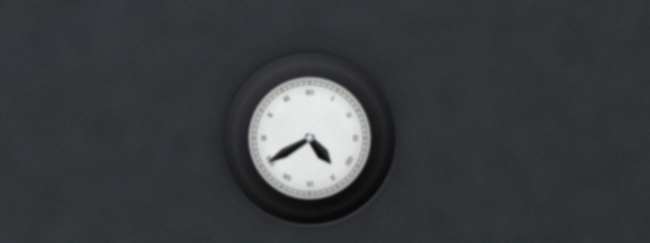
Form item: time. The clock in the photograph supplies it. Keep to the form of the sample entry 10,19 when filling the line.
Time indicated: 4,40
